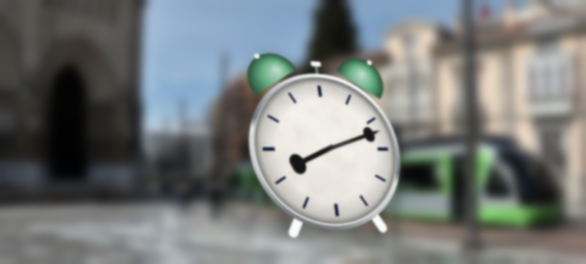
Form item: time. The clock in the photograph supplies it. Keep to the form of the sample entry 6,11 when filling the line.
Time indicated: 8,12
